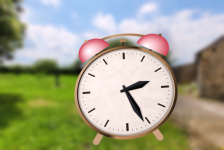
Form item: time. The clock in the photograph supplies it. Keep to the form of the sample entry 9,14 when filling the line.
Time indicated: 2,26
